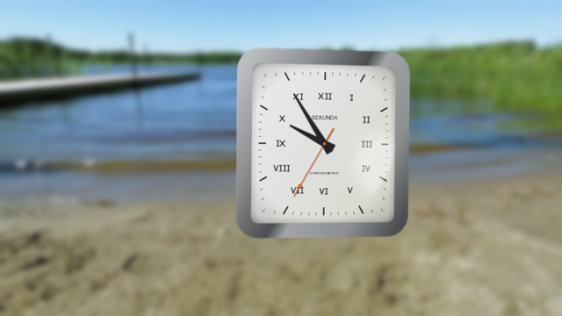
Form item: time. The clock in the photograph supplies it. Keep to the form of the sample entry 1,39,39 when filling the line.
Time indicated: 9,54,35
